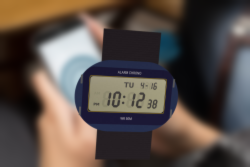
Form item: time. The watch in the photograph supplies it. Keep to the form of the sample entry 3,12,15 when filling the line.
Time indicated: 10,12,38
